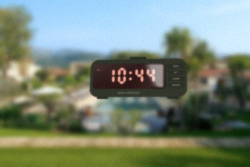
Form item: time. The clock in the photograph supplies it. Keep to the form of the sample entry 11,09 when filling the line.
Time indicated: 10,44
